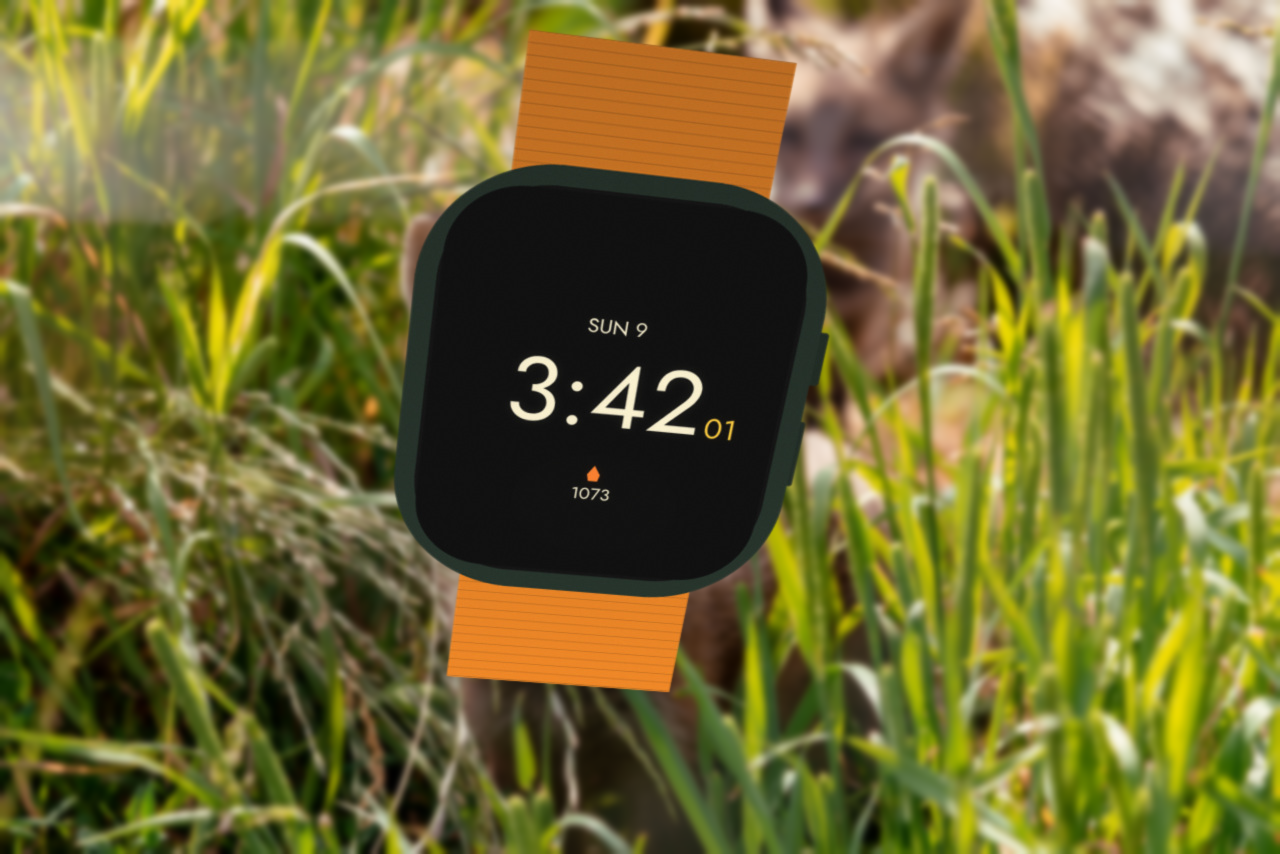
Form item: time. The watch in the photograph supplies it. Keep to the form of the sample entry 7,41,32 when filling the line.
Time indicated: 3,42,01
